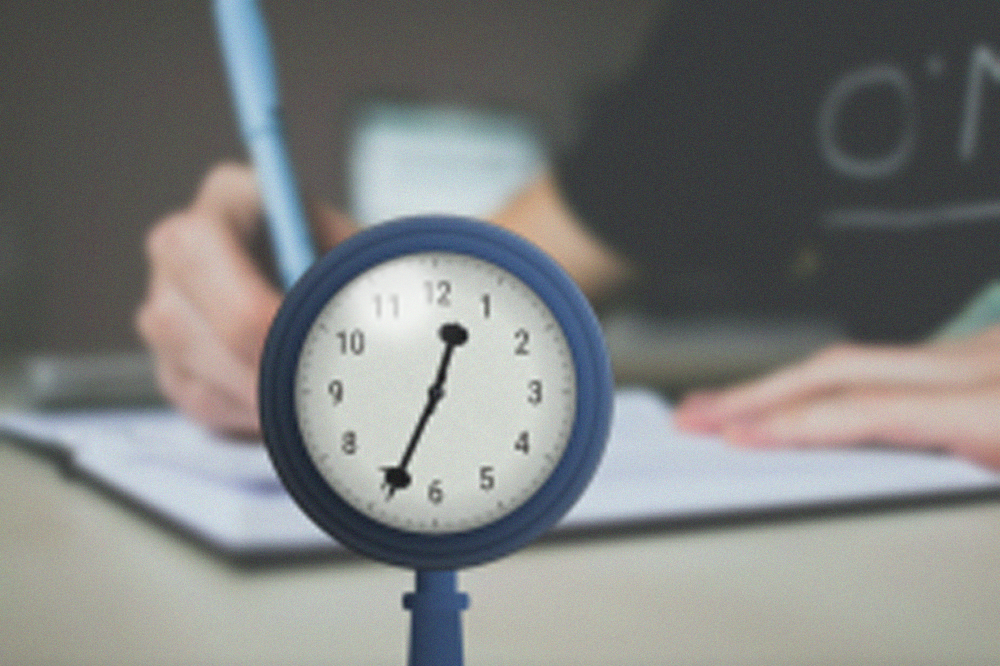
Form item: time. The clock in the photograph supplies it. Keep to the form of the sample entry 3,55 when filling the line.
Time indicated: 12,34
